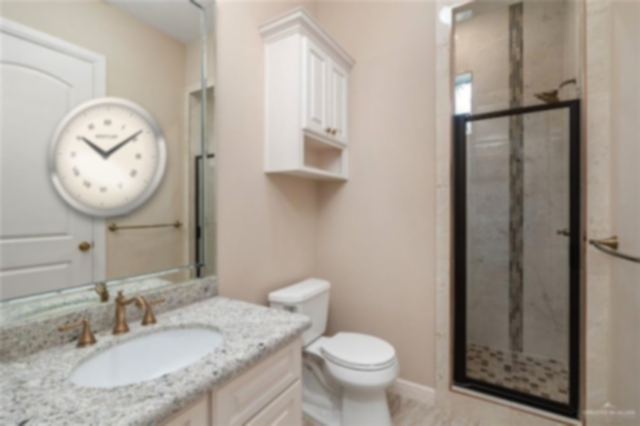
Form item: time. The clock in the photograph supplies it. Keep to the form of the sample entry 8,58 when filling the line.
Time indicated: 10,09
